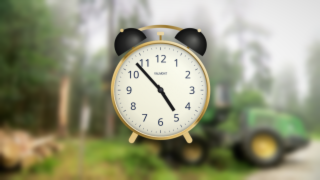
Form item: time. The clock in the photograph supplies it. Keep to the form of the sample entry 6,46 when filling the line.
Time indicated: 4,53
